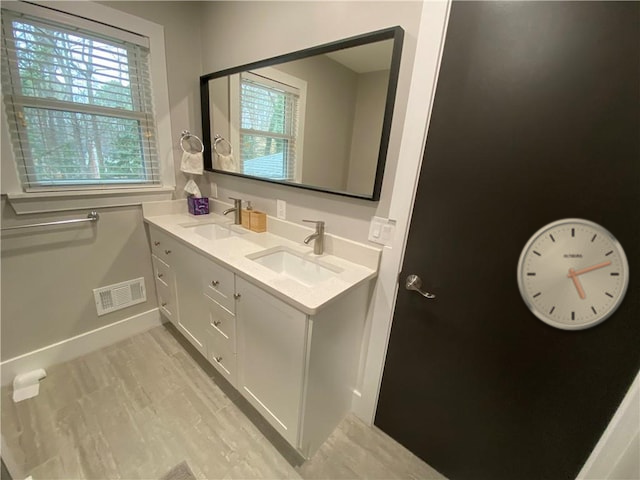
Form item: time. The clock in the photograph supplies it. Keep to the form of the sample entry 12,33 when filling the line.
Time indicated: 5,12
